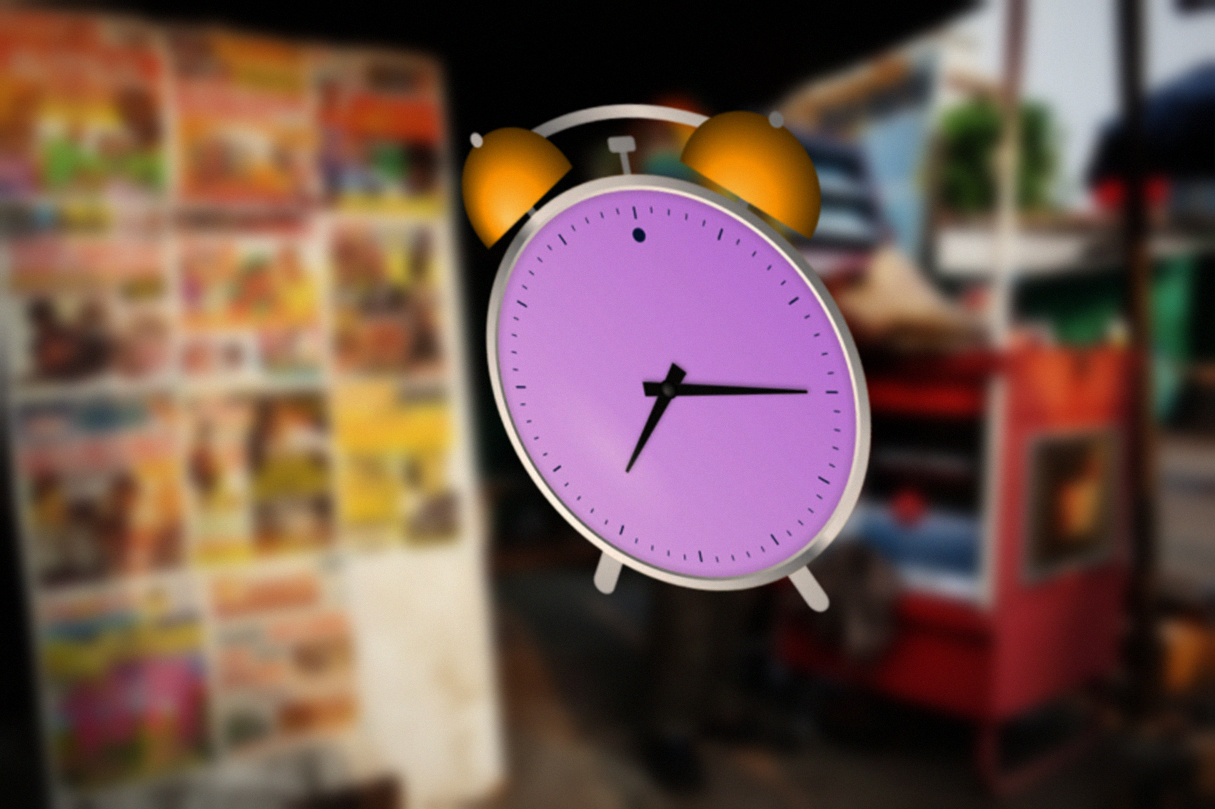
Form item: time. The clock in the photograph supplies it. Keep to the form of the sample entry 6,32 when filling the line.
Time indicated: 7,15
